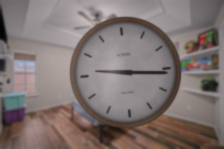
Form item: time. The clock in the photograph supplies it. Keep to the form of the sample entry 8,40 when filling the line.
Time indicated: 9,16
